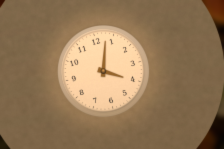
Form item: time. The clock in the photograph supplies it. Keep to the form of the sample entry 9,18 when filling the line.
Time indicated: 4,03
